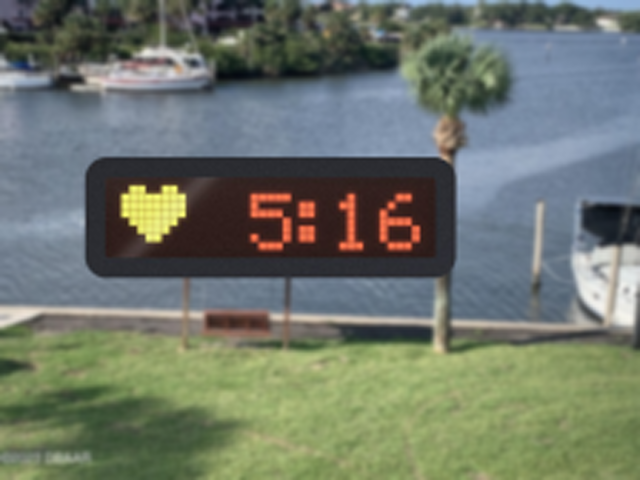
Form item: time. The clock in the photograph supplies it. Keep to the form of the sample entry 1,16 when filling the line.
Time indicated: 5,16
